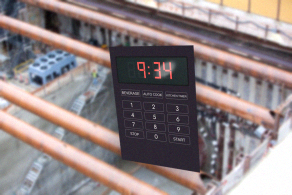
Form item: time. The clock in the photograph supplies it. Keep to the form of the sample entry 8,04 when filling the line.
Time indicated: 9,34
